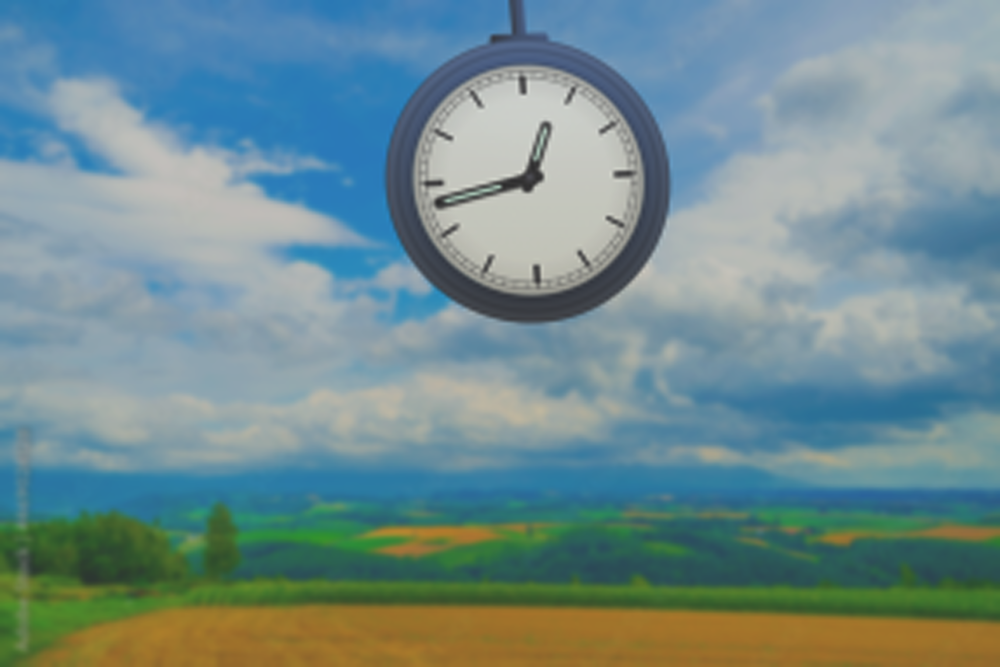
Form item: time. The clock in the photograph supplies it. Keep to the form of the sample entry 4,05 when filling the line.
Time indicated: 12,43
